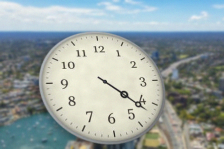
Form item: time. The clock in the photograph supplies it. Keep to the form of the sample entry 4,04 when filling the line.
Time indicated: 4,22
